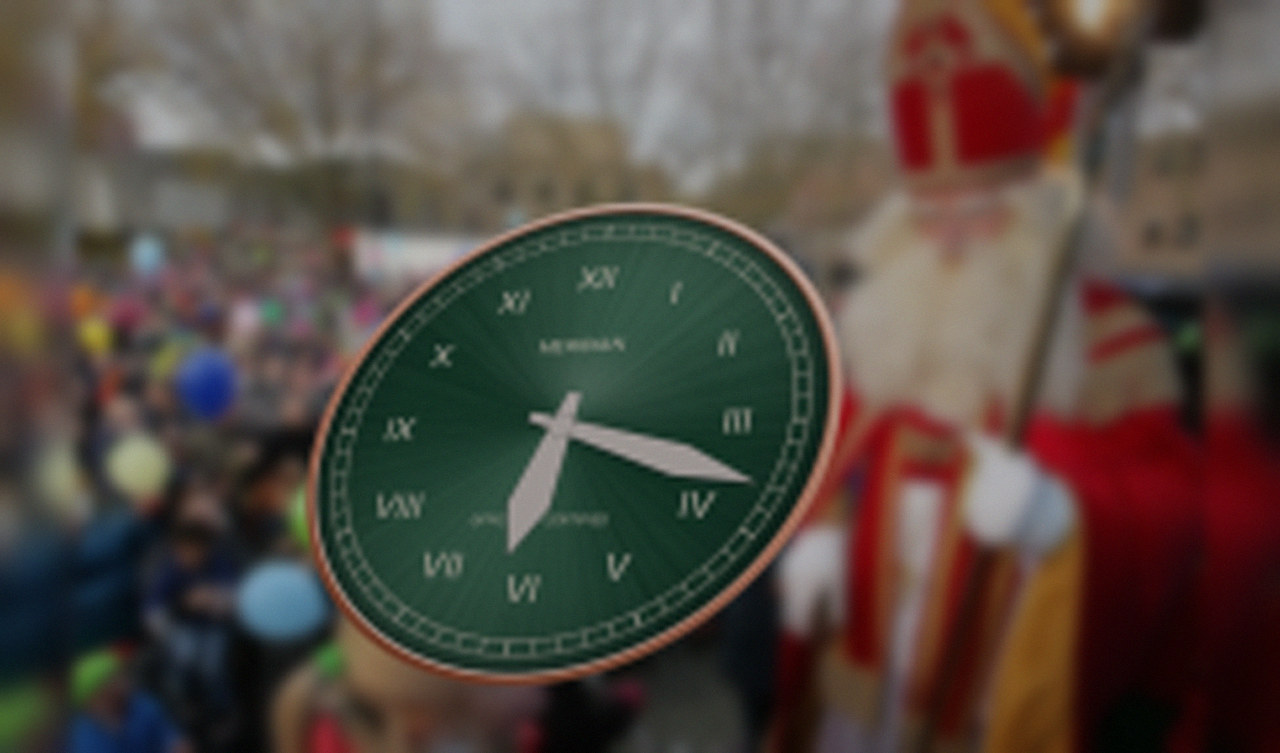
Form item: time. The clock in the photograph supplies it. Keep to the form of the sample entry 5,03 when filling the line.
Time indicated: 6,18
